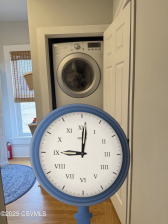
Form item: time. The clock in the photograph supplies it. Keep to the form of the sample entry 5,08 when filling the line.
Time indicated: 9,01
